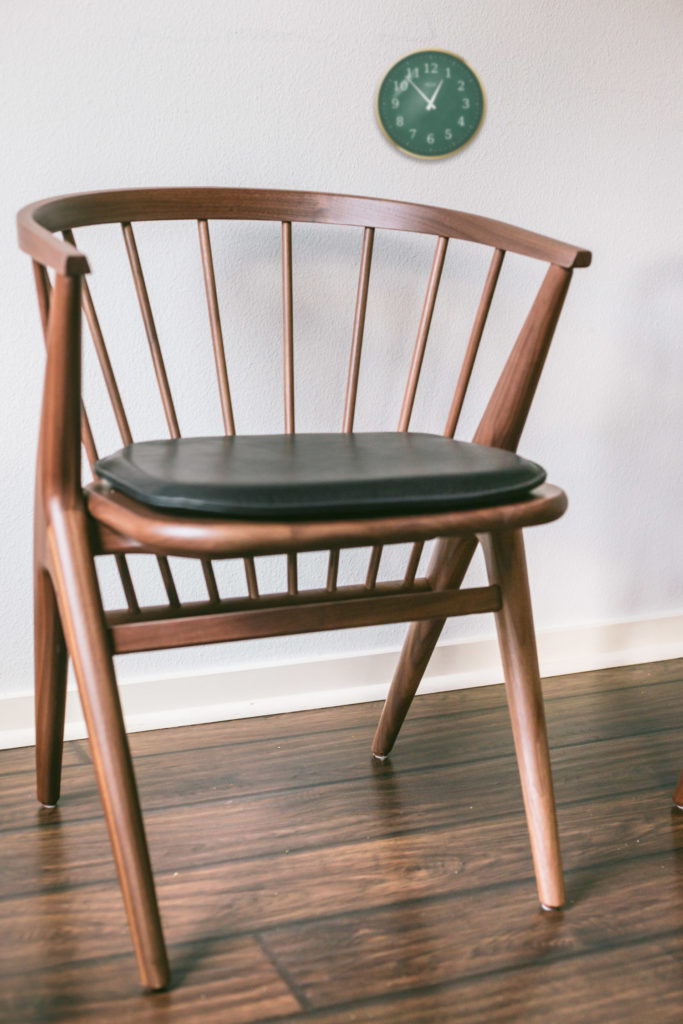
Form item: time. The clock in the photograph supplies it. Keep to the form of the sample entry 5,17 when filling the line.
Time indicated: 12,53
